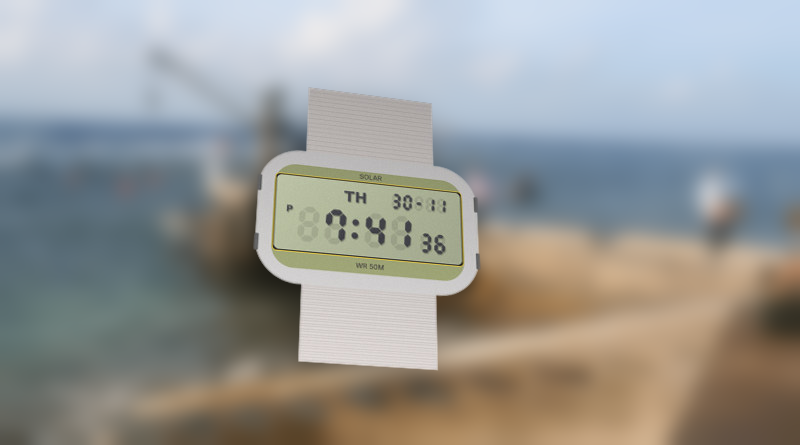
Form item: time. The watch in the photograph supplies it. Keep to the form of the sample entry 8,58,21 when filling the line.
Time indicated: 7,41,36
